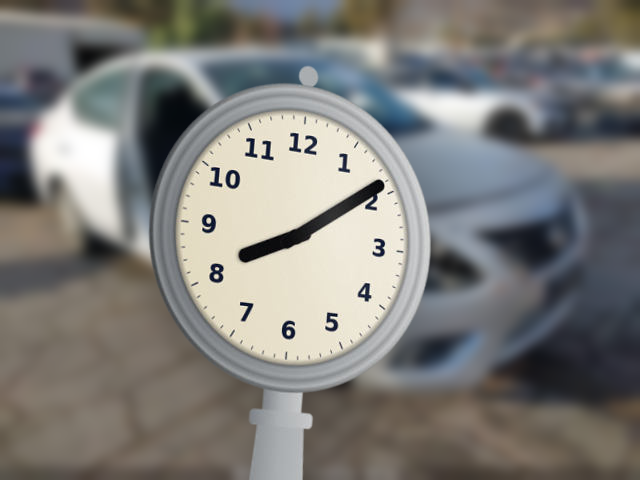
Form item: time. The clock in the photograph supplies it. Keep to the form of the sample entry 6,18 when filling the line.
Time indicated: 8,09
